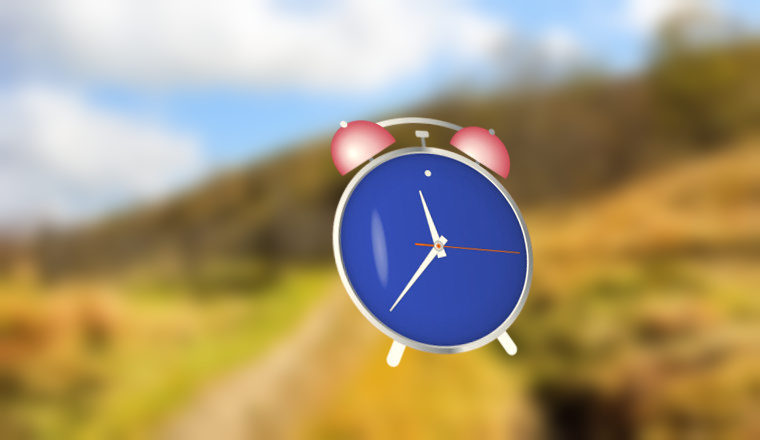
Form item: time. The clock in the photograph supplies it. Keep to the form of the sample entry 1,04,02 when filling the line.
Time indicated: 11,37,16
